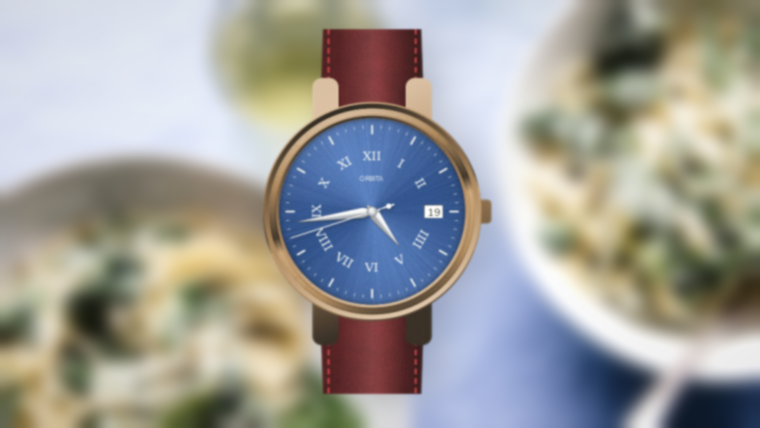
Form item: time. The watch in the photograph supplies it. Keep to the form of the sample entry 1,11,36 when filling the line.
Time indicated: 4,43,42
